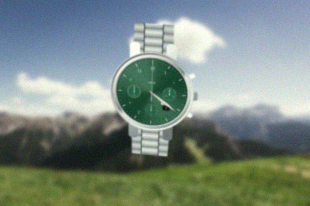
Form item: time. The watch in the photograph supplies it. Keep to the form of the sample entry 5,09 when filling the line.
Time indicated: 4,21
